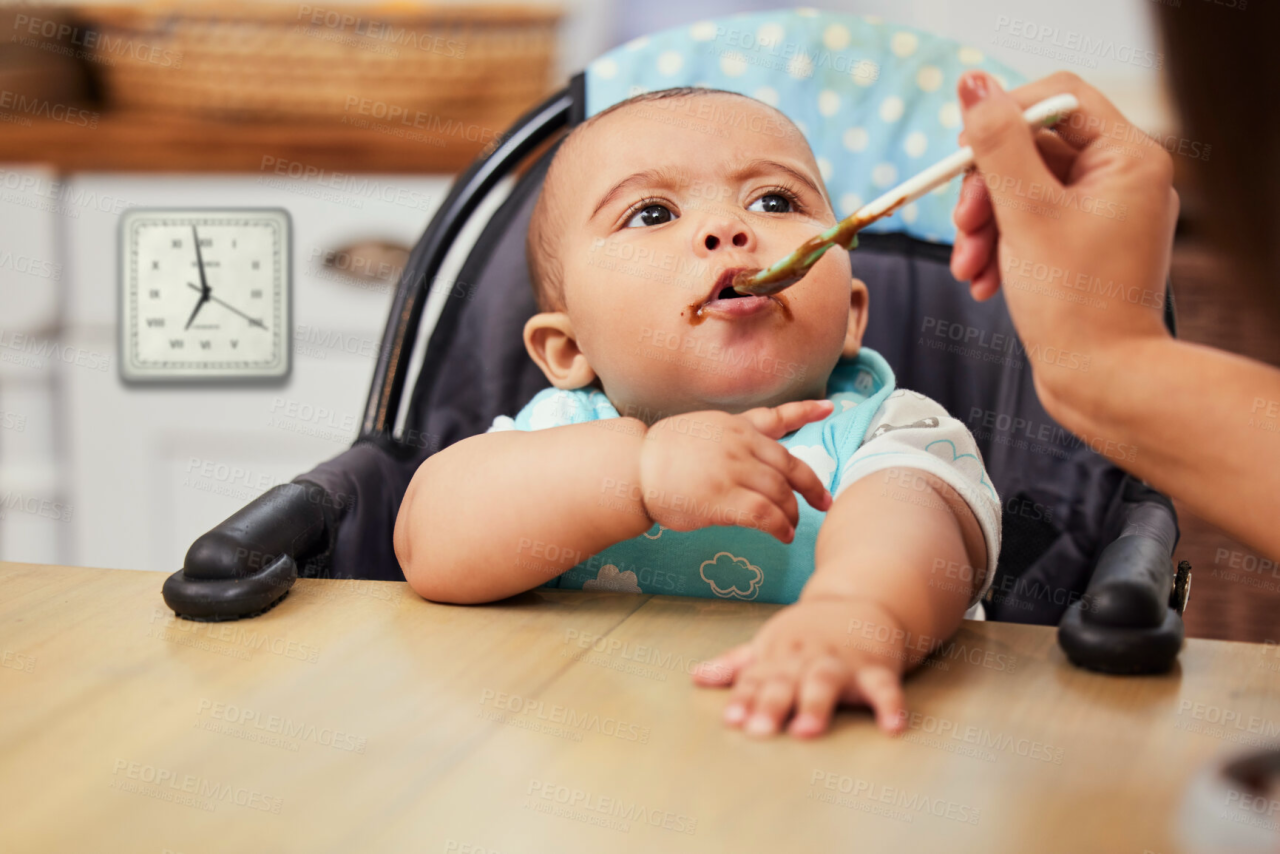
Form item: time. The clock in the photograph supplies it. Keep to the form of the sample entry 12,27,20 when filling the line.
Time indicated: 6,58,20
